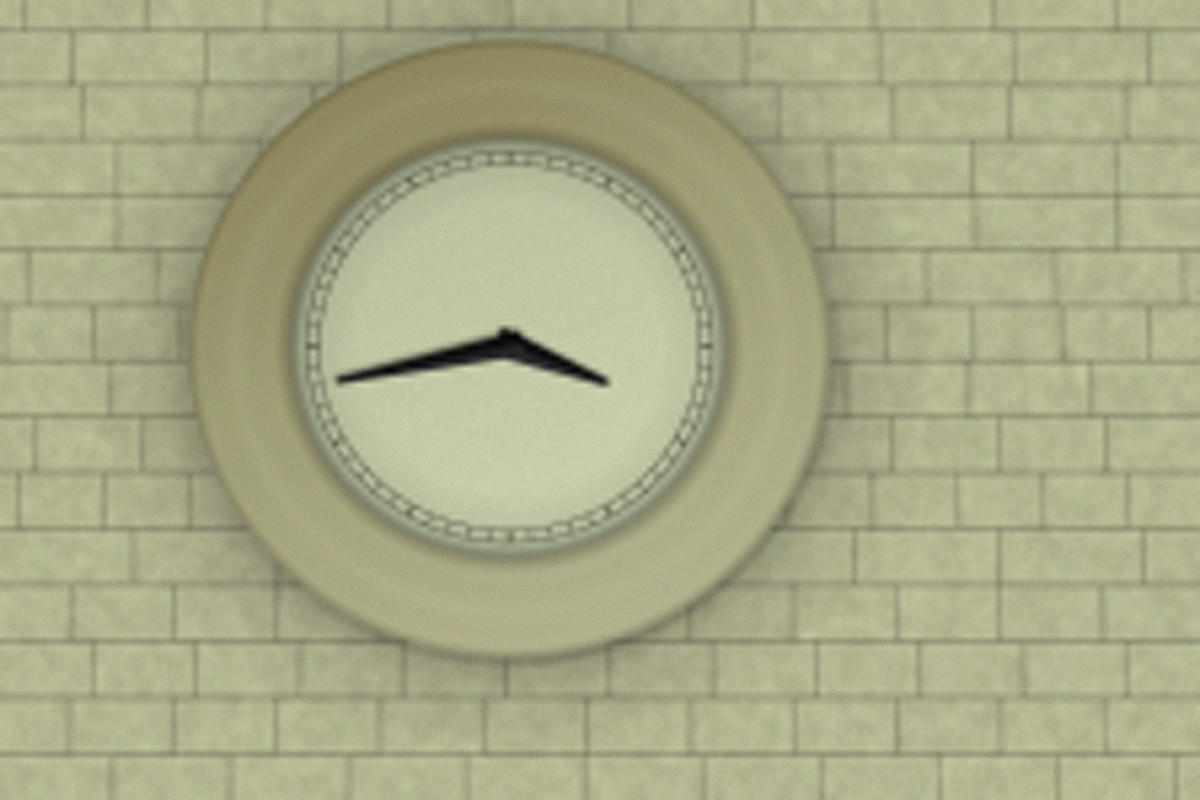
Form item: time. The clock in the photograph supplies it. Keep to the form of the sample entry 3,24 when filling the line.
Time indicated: 3,43
